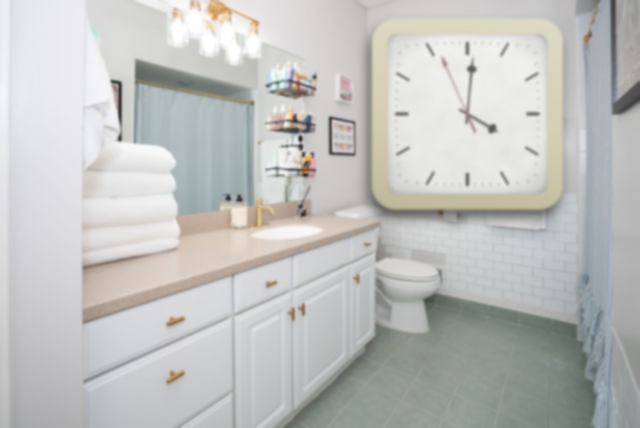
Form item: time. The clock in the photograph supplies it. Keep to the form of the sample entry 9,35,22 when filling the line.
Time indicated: 4,00,56
